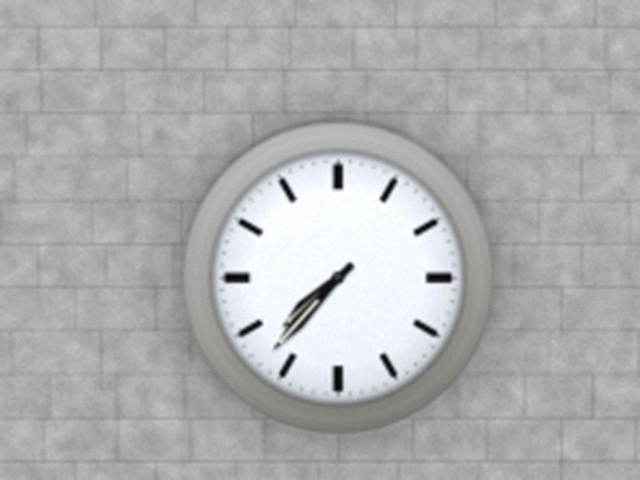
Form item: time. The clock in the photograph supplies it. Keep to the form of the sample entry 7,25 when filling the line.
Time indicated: 7,37
